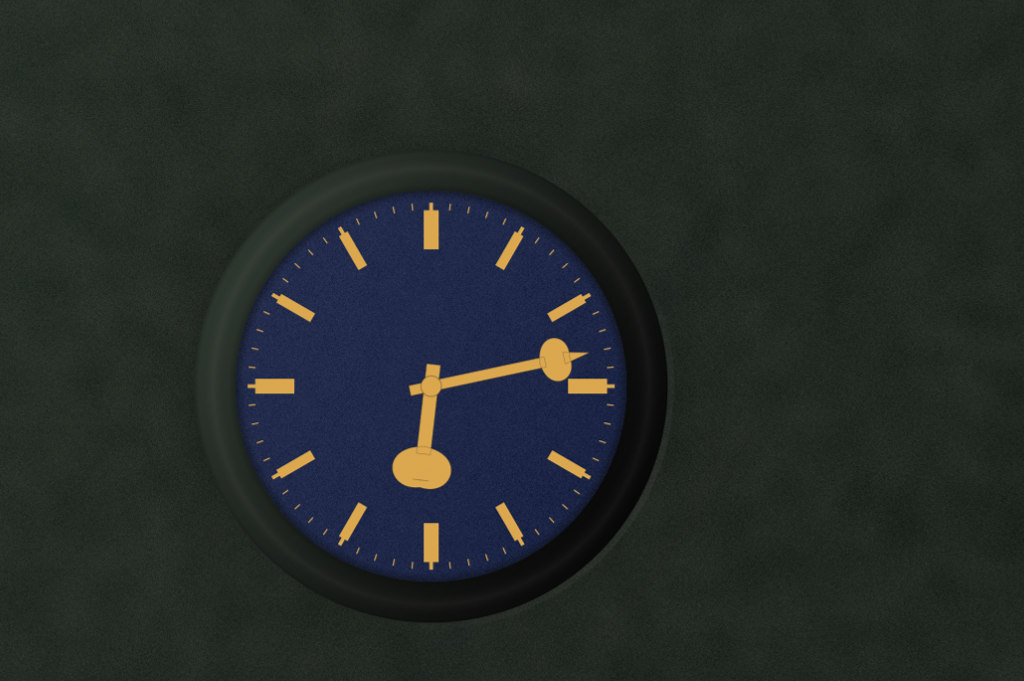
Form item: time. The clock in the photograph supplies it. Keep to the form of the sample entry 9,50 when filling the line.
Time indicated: 6,13
